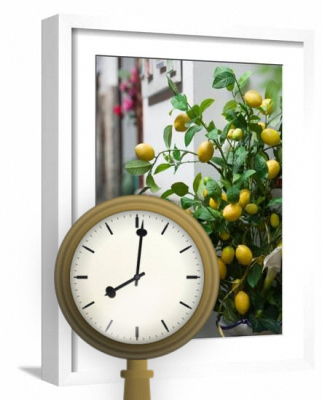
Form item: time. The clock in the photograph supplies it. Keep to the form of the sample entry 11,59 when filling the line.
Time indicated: 8,01
